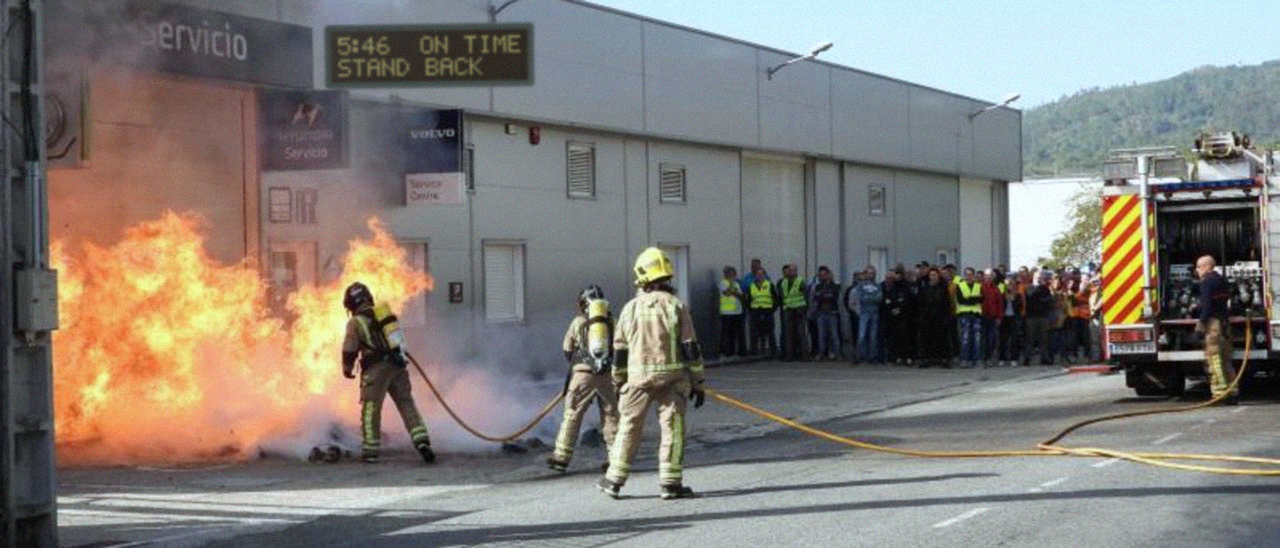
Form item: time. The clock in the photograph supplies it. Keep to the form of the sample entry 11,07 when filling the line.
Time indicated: 5,46
